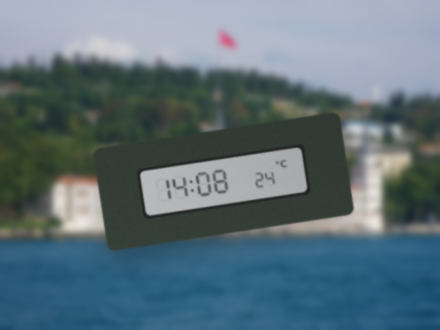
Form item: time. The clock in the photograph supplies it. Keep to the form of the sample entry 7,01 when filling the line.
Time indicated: 14,08
